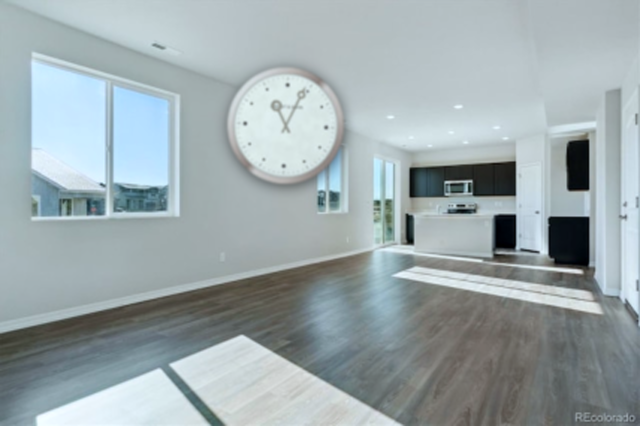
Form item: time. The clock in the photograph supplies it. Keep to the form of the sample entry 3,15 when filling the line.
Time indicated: 11,04
